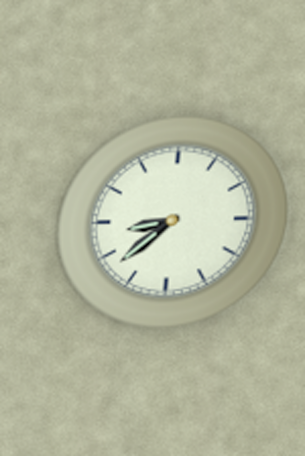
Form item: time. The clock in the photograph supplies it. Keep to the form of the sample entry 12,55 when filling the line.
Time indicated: 8,38
